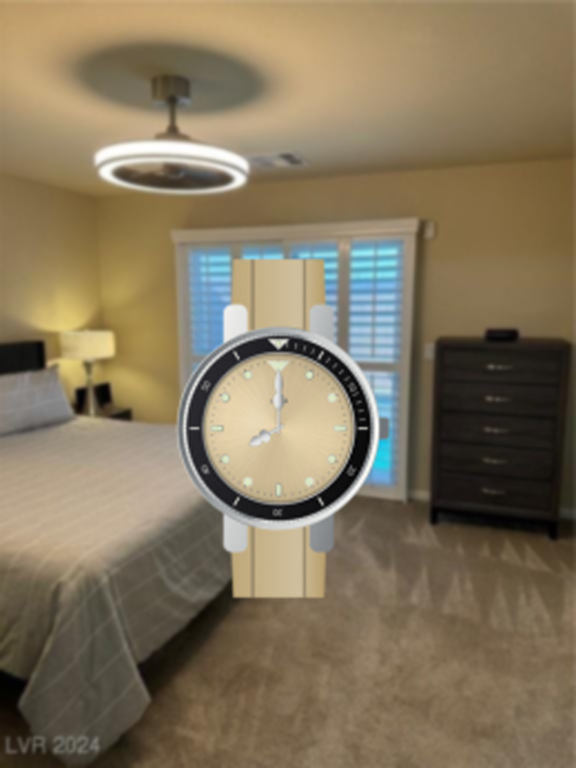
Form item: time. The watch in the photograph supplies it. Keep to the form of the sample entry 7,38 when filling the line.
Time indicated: 8,00
